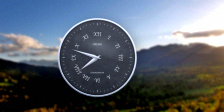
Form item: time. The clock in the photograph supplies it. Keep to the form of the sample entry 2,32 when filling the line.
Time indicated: 7,48
